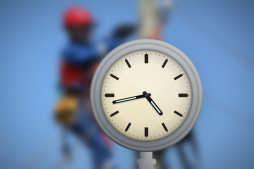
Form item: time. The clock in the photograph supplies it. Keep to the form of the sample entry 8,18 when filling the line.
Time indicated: 4,43
